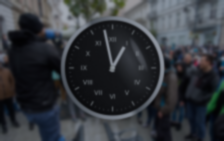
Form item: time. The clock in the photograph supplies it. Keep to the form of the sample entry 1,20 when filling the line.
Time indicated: 12,58
